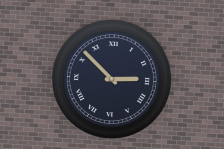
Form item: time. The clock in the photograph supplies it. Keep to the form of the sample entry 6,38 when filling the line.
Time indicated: 2,52
